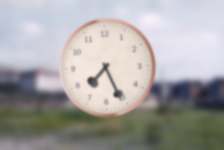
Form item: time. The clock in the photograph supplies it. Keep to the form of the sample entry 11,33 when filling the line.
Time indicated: 7,26
